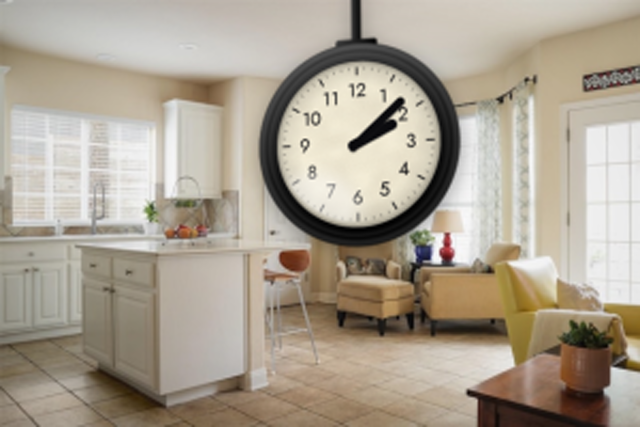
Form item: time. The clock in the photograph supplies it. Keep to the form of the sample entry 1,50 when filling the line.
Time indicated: 2,08
